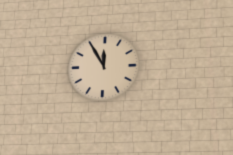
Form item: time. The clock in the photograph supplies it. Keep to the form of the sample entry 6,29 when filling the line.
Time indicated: 11,55
